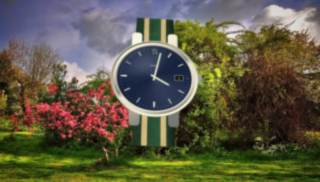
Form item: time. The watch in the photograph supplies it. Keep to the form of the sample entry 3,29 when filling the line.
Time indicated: 4,02
